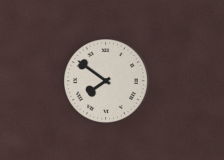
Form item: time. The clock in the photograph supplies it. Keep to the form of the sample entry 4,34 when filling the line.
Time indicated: 7,51
